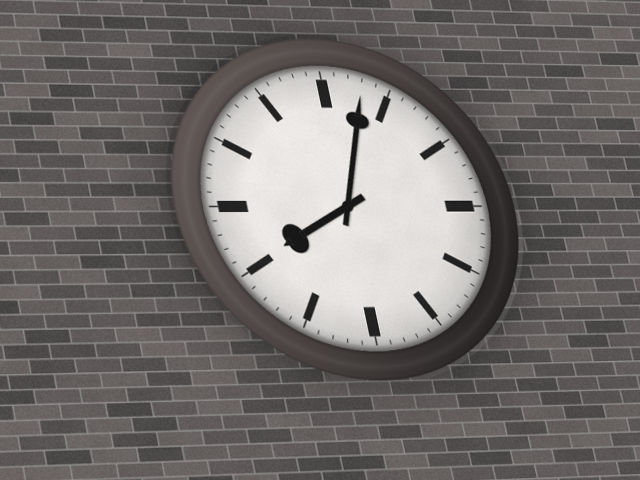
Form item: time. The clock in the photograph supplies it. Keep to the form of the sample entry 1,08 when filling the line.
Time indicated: 8,03
